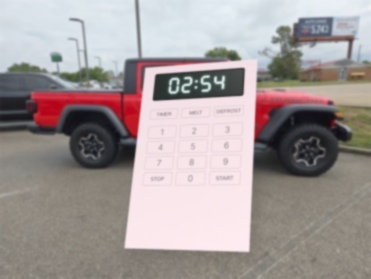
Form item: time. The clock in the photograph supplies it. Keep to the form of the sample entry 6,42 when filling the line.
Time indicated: 2,54
